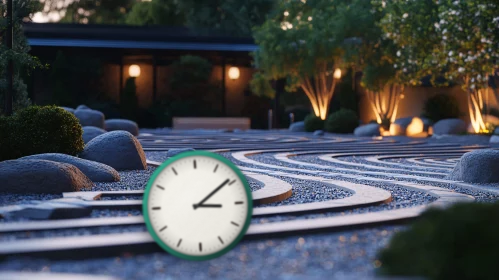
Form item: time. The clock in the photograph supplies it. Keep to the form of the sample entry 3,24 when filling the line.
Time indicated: 3,09
